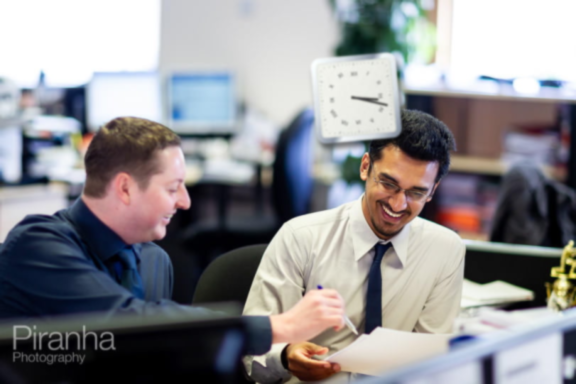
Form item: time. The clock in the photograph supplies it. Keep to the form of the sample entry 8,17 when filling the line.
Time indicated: 3,18
